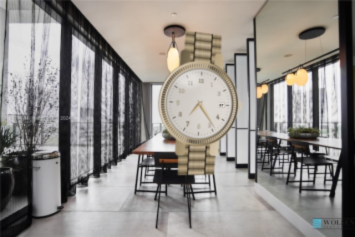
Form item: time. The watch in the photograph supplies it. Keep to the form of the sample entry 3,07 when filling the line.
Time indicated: 7,24
